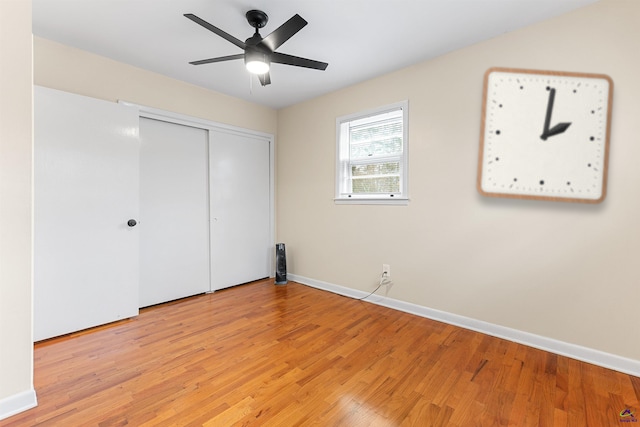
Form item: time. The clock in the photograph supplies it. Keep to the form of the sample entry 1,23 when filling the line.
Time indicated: 2,01
